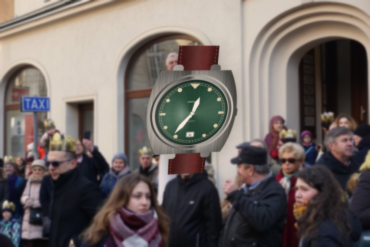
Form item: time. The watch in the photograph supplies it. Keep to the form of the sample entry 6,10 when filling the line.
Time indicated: 12,36
